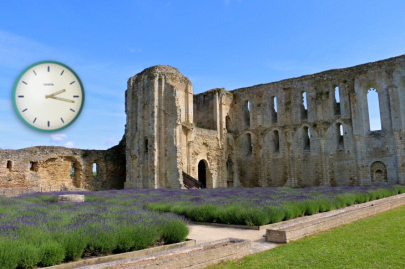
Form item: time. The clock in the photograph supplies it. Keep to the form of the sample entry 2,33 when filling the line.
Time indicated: 2,17
